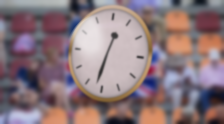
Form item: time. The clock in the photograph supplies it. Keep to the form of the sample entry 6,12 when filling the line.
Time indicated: 12,32
